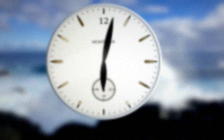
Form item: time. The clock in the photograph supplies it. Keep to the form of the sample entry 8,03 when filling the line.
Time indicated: 6,02
